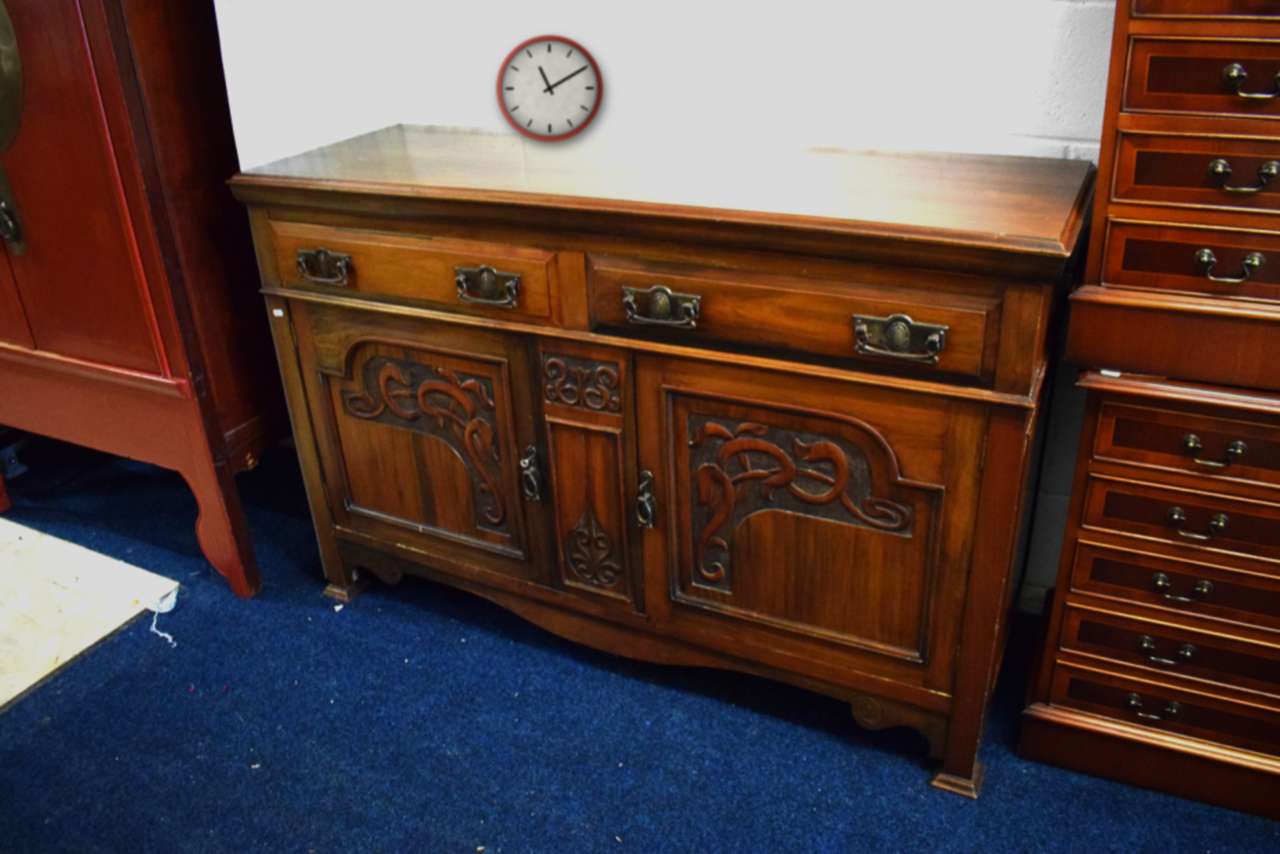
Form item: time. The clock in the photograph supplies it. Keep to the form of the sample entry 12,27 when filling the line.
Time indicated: 11,10
